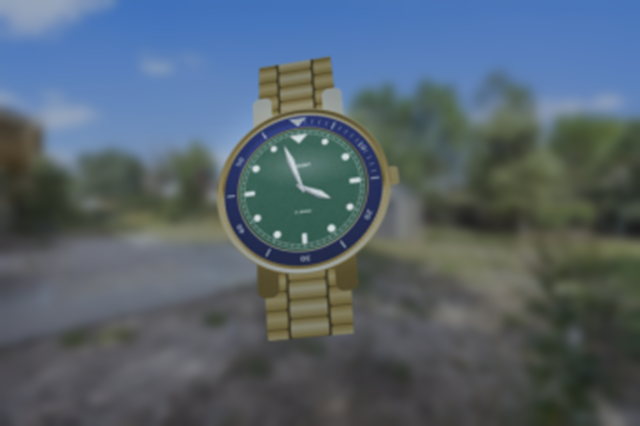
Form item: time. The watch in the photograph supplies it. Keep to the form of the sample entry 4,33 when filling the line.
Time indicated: 3,57
